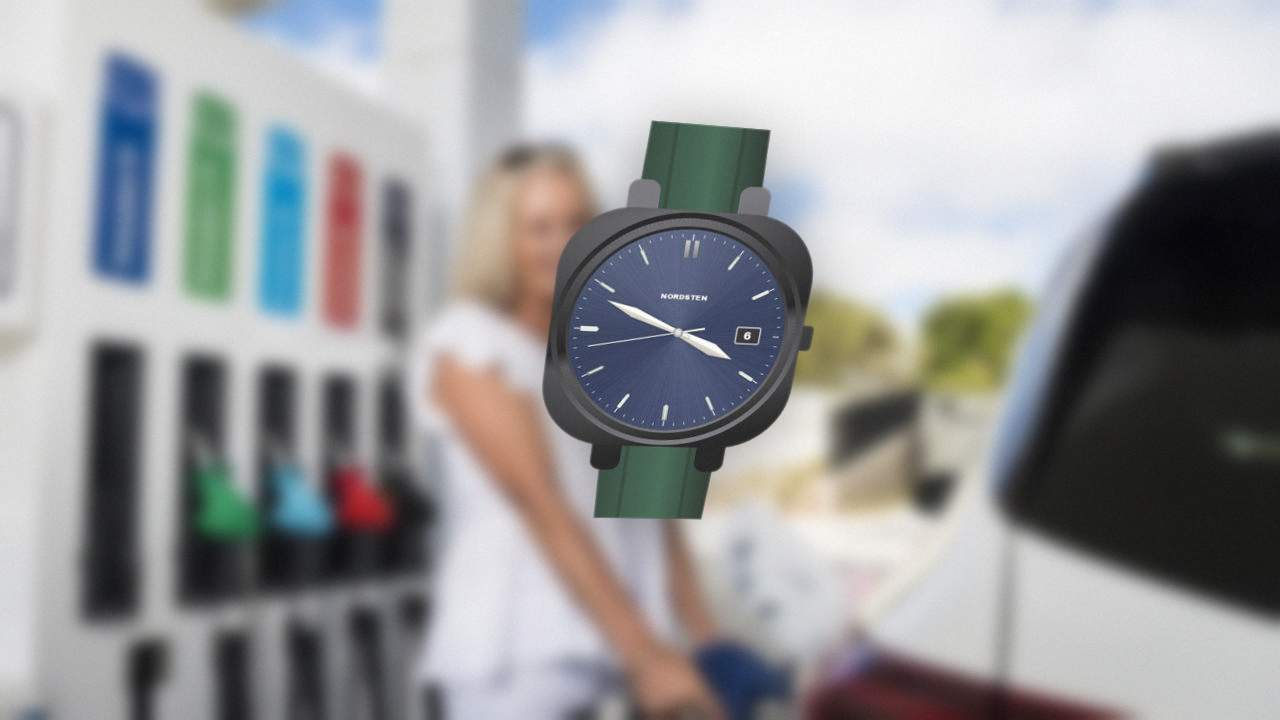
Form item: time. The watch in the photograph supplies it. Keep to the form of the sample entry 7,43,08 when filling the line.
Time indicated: 3,48,43
